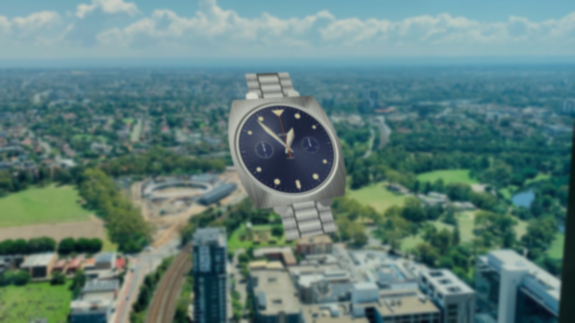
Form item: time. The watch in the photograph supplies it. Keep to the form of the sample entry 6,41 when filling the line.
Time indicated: 12,54
